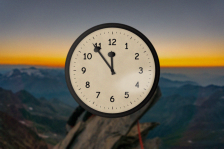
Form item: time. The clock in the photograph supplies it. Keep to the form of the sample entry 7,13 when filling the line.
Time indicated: 11,54
